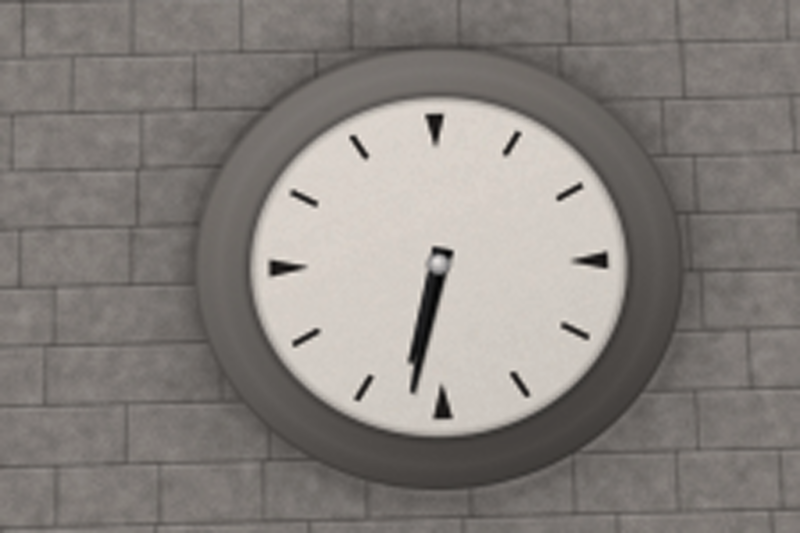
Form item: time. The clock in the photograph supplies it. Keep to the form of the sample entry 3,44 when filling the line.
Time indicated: 6,32
